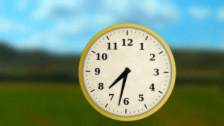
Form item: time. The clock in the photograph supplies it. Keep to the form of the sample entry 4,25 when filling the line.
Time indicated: 7,32
